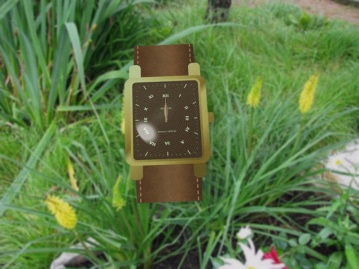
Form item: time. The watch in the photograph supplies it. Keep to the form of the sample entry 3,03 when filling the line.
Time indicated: 12,00
